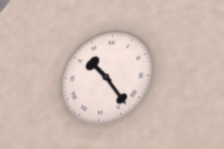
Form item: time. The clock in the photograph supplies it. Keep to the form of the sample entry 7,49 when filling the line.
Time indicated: 10,23
